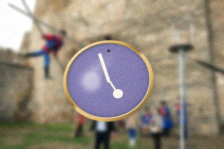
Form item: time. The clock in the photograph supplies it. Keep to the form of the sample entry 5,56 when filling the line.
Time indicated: 4,57
